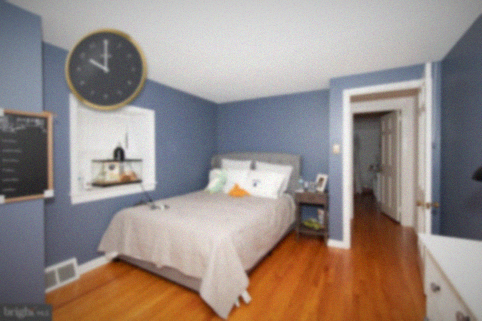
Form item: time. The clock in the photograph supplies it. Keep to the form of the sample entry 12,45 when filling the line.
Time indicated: 10,00
